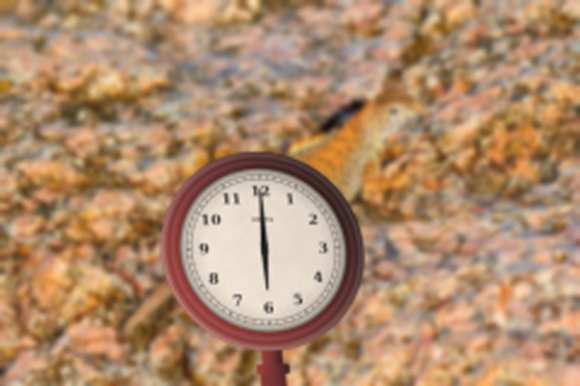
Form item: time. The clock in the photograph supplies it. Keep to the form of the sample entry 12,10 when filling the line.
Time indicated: 6,00
